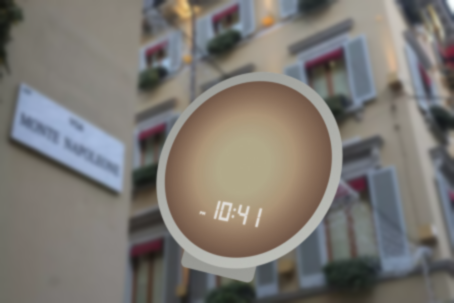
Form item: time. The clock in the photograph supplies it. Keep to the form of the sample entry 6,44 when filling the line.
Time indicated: 10,41
